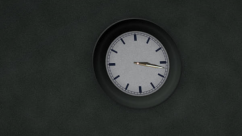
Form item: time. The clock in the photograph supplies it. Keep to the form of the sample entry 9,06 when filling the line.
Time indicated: 3,17
